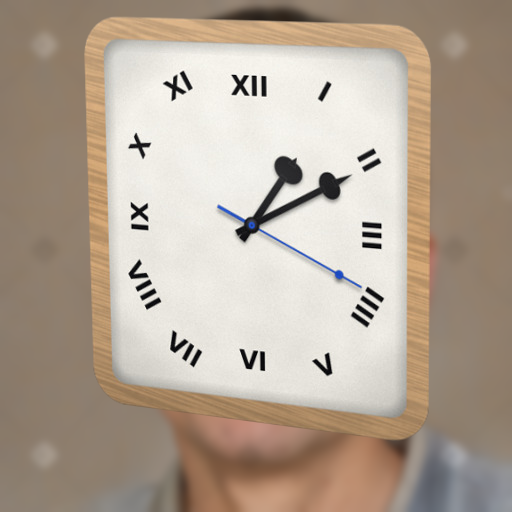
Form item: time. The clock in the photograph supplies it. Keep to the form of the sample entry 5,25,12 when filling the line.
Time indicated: 1,10,19
